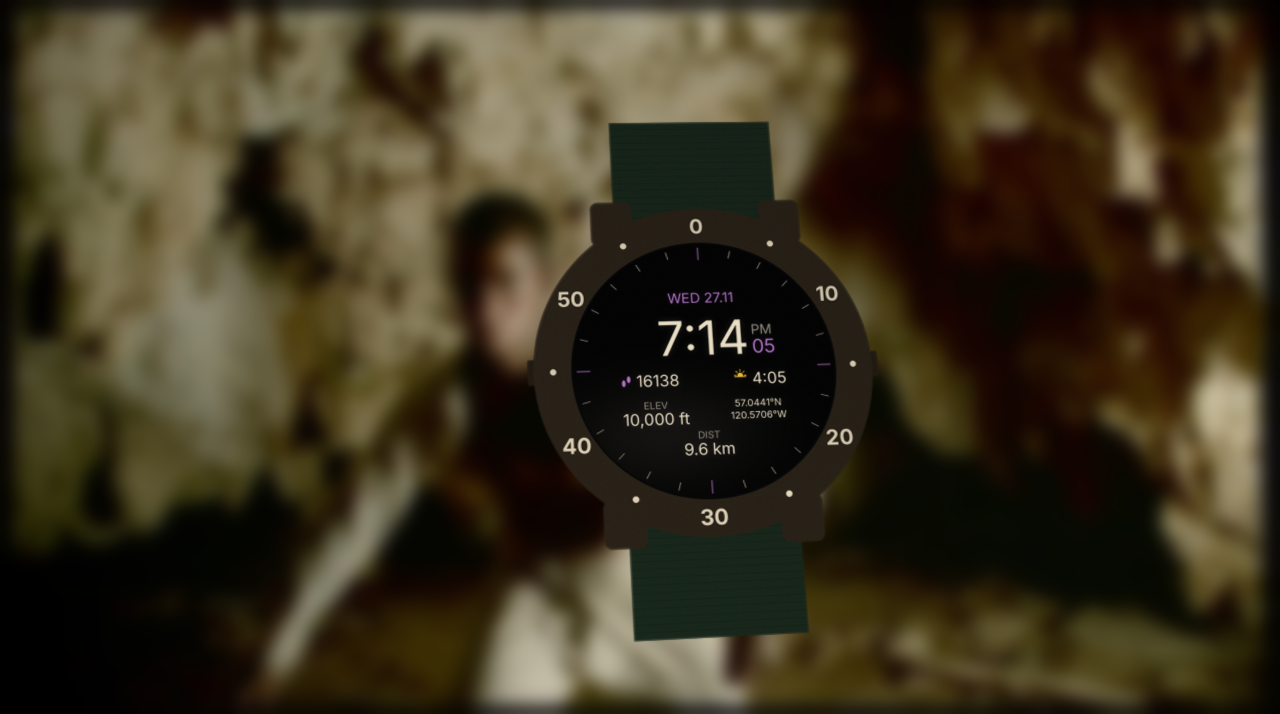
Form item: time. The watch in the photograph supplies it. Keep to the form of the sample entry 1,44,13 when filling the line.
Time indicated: 7,14,05
